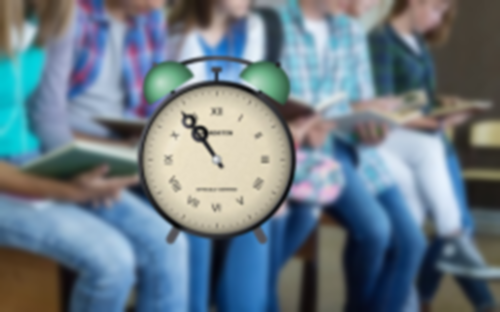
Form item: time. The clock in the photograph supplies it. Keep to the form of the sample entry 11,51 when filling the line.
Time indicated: 10,54
